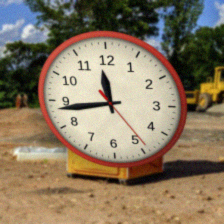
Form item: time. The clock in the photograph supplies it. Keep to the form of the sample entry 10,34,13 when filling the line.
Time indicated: 11,43,24
